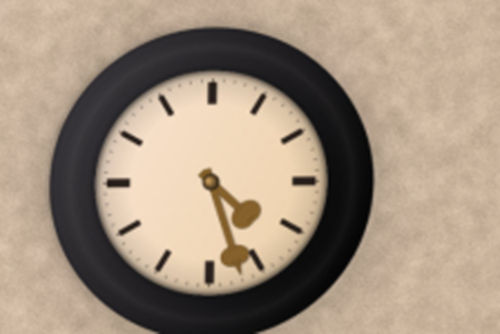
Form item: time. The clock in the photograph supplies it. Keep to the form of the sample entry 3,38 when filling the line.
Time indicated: 4,27
